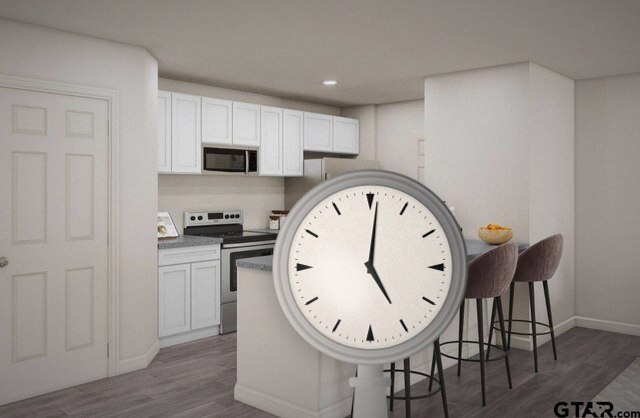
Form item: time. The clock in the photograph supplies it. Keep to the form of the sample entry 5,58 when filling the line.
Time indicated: 5,01
